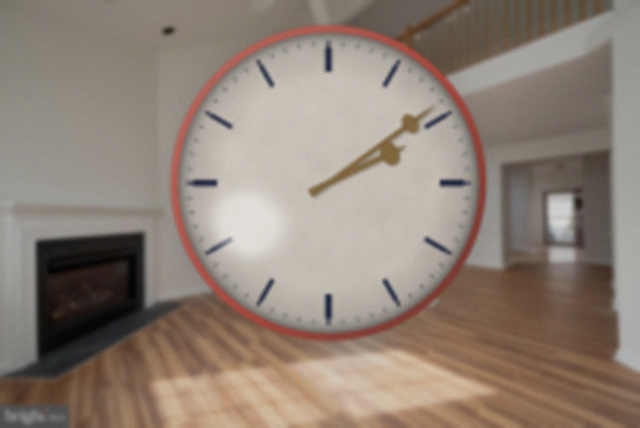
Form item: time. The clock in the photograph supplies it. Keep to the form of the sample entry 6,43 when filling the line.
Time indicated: 2,09
